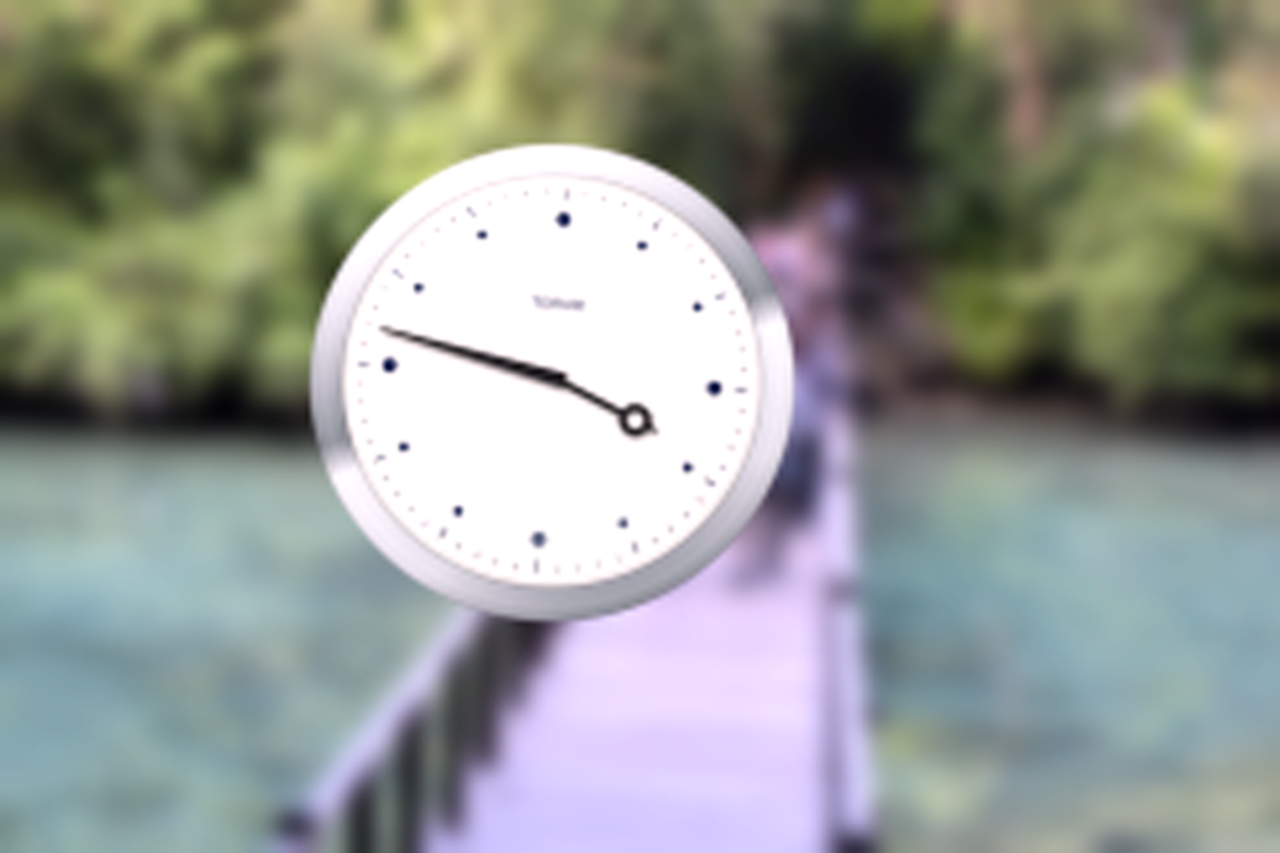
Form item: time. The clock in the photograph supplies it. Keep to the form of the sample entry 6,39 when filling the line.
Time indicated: 3,47
